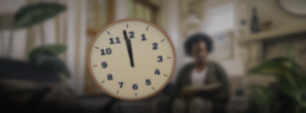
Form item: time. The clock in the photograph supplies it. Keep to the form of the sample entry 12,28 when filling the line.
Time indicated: 11,59
